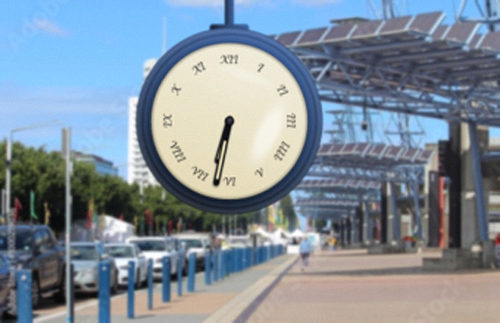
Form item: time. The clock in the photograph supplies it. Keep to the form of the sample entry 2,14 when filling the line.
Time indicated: 6,32
